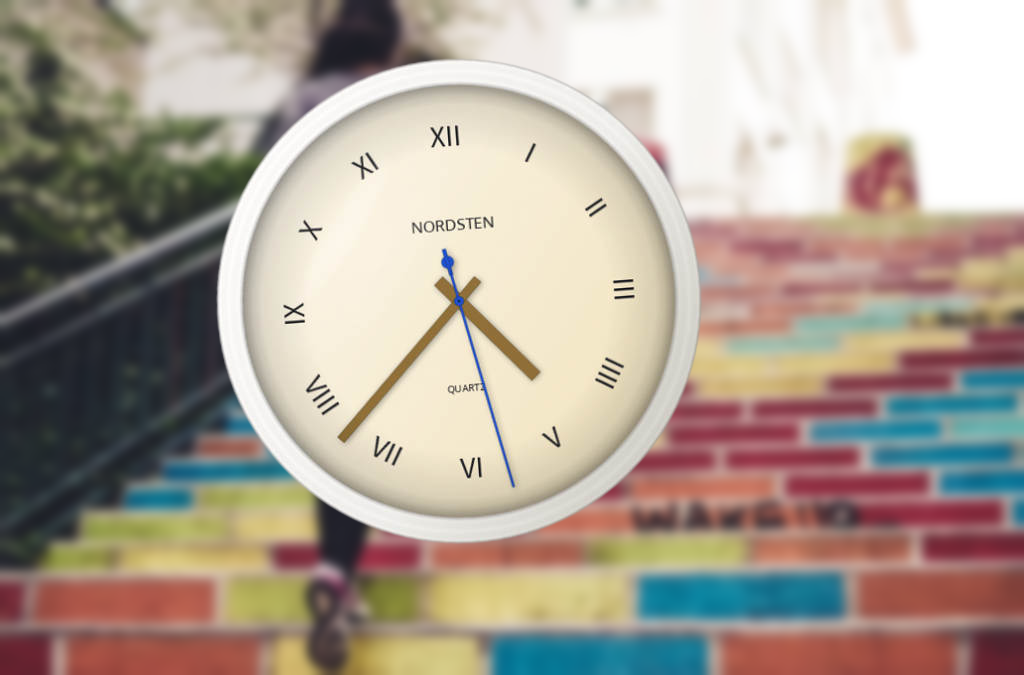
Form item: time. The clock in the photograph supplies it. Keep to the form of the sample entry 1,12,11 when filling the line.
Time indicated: 4,37,28
